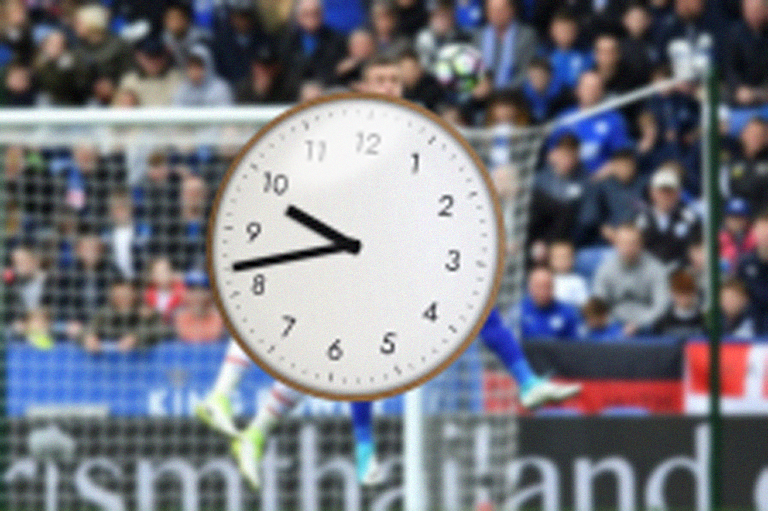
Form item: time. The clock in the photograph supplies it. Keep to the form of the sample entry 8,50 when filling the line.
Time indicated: 9,42
